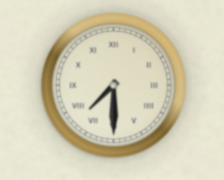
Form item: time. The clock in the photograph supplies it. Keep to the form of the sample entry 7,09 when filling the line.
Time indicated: 7,30
